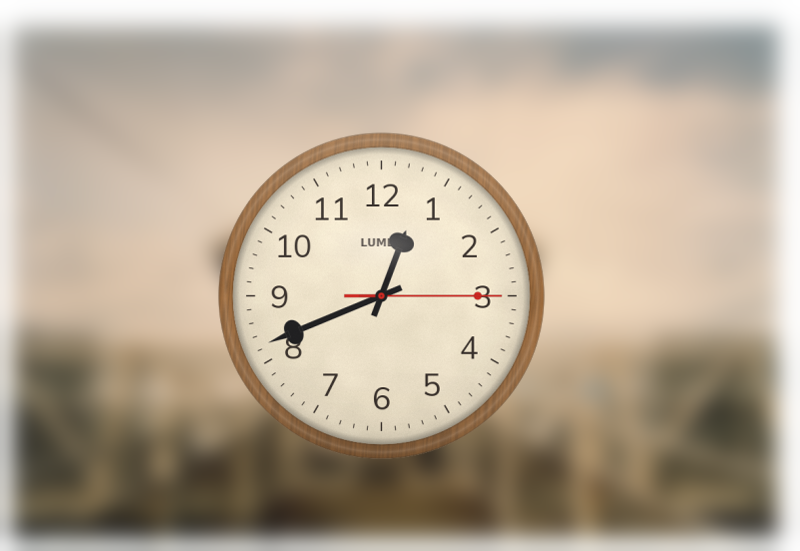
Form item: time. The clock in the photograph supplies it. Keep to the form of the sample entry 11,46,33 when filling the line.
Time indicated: 12,41,15
